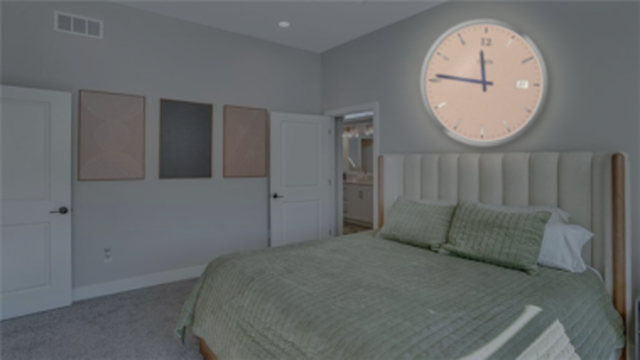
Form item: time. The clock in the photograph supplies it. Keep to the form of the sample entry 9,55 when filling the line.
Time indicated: 11,46
